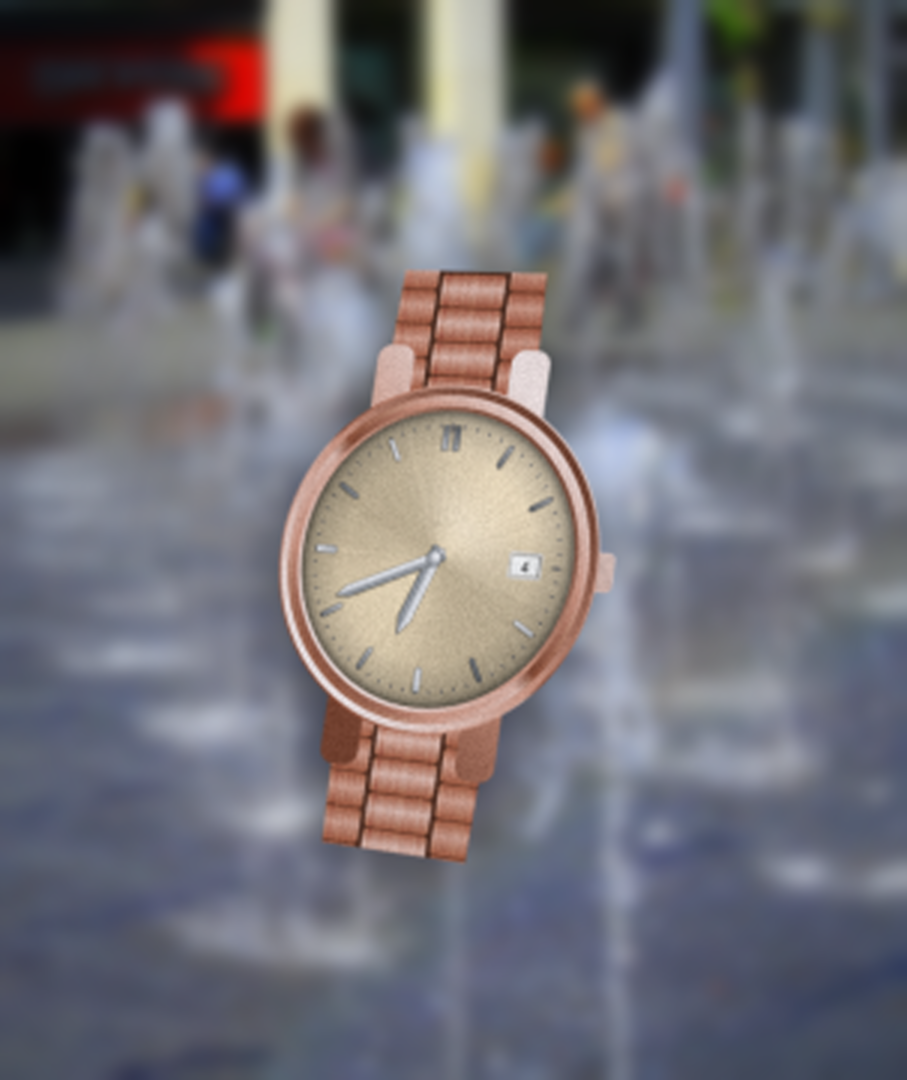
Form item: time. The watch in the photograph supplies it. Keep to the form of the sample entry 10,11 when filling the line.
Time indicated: 6,41
